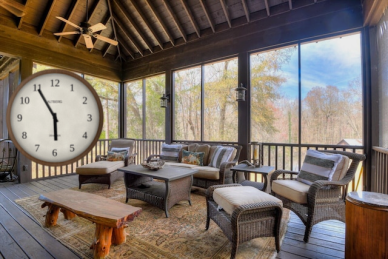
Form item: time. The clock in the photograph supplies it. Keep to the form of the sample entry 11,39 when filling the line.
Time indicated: 5,55
